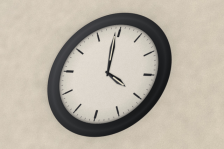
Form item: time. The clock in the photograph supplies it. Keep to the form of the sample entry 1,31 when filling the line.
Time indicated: 3,59
